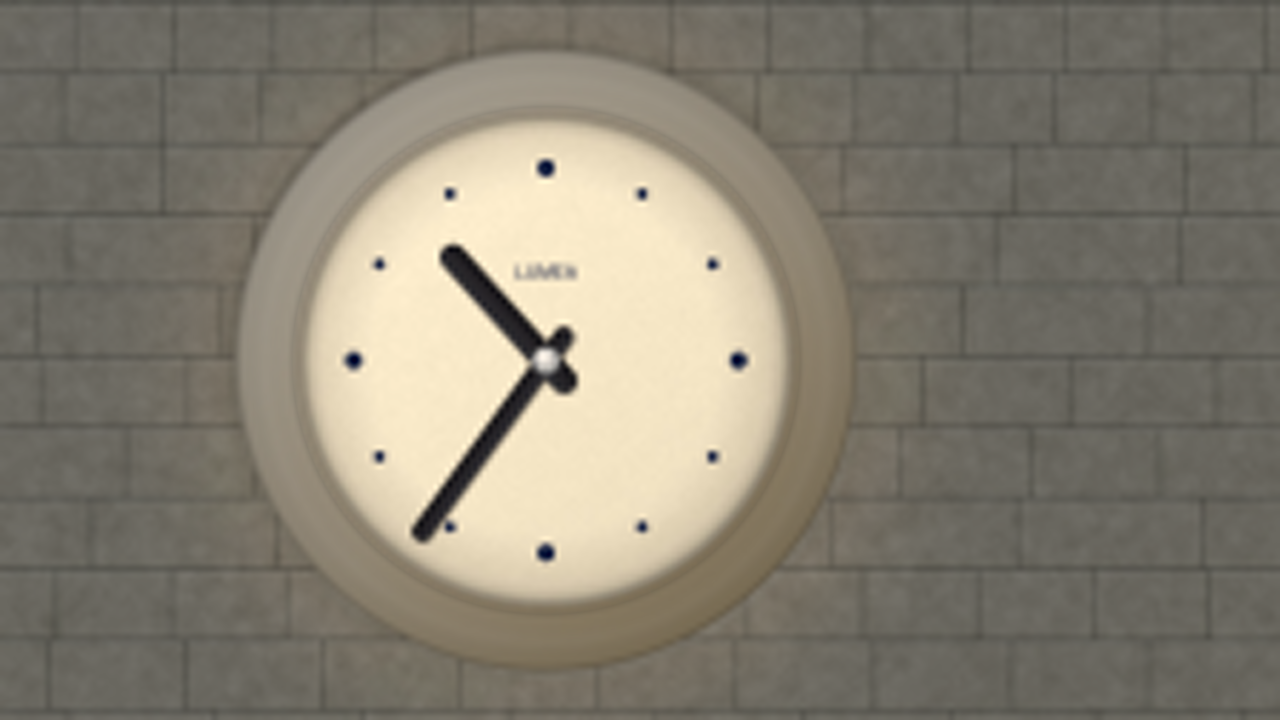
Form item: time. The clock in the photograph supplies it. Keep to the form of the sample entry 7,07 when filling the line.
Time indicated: 10,36
